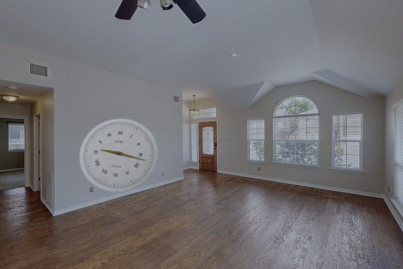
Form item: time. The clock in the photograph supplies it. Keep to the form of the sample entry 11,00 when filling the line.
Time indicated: 9,17
